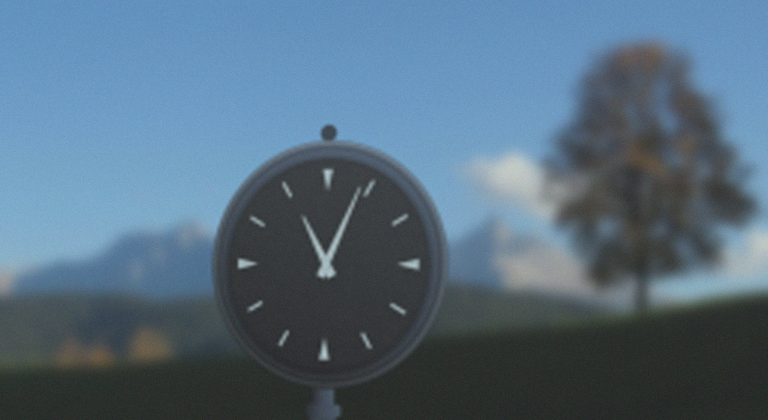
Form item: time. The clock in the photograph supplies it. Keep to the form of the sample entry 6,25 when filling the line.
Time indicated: 11,04
